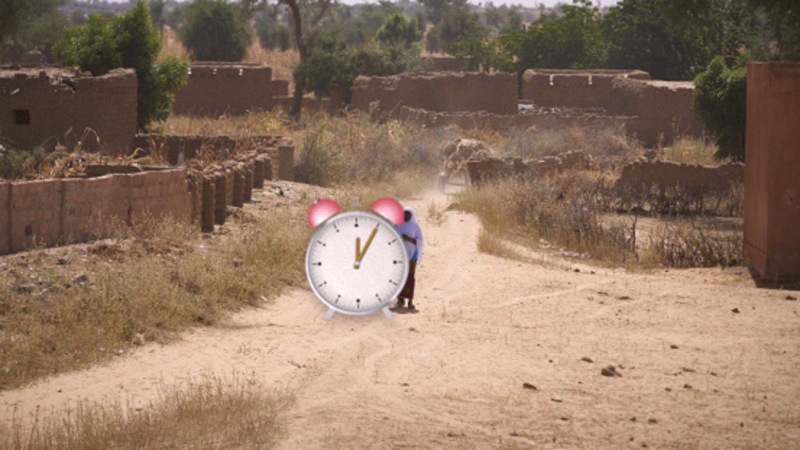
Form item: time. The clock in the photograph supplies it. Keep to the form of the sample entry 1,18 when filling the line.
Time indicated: 12,05
